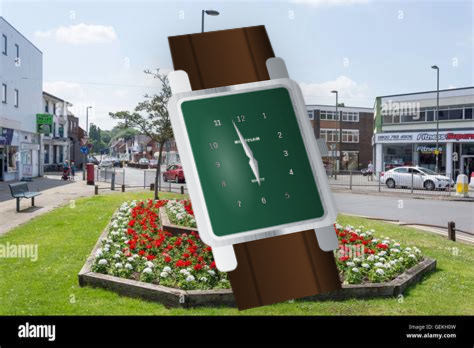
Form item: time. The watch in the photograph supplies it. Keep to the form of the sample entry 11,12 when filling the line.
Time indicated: 5,58
